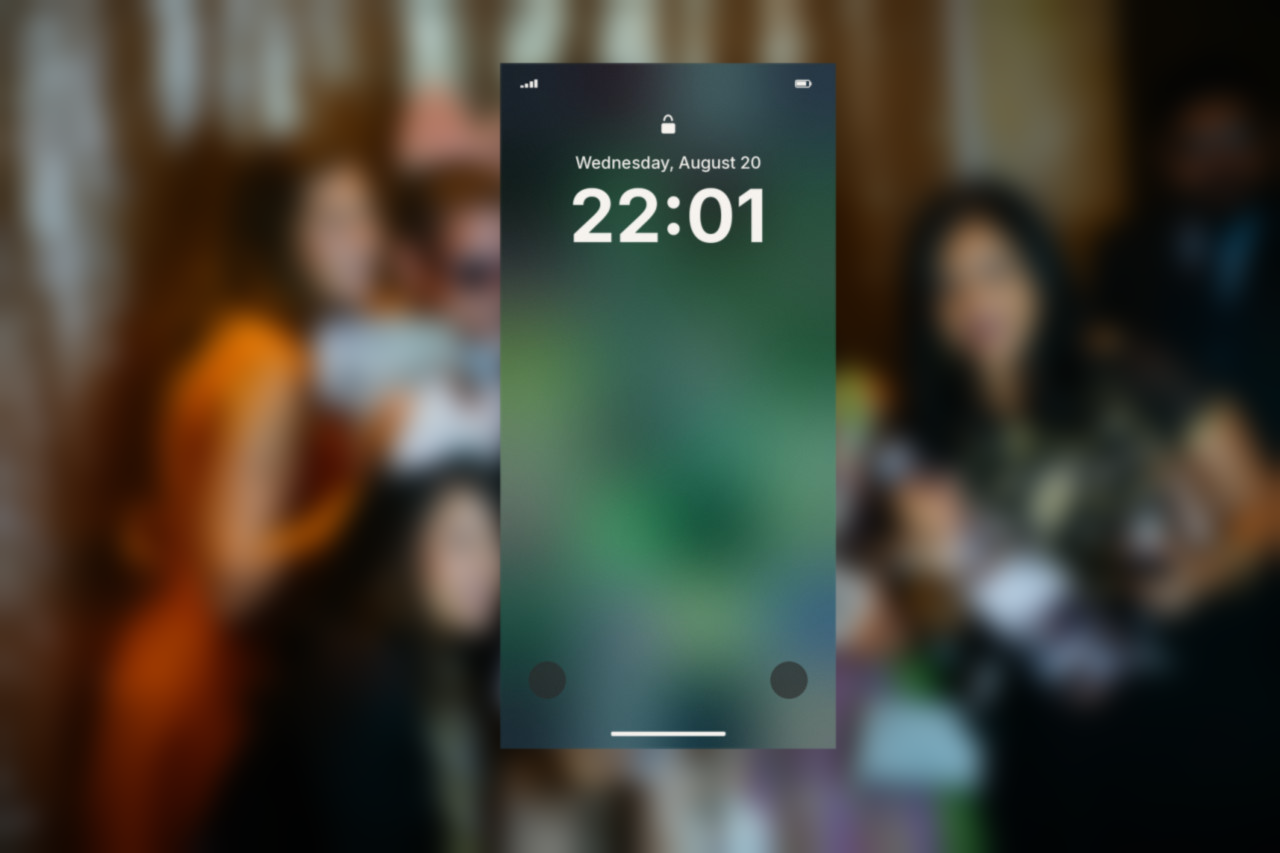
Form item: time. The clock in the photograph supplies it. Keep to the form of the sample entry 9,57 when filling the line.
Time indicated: 22,01
